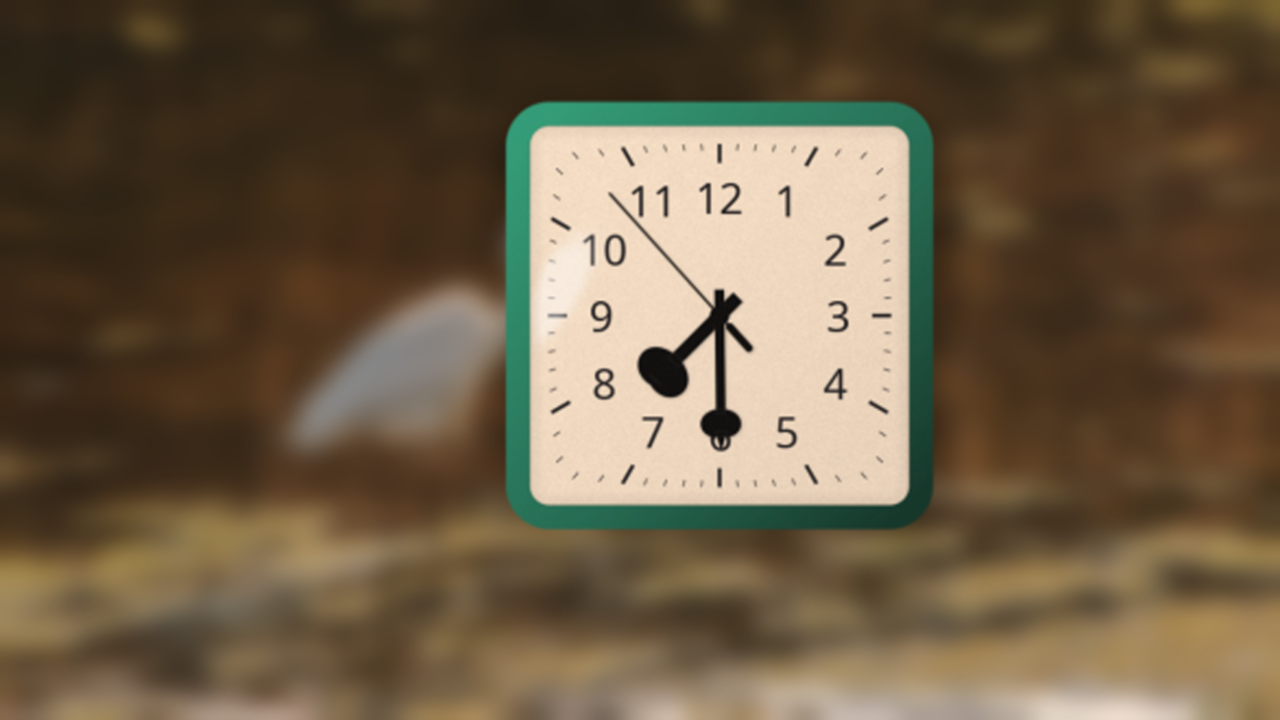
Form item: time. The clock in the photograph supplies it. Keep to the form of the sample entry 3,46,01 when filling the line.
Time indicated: 7,29,53
